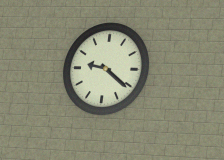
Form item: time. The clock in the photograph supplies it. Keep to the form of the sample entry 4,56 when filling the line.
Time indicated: 9,21
